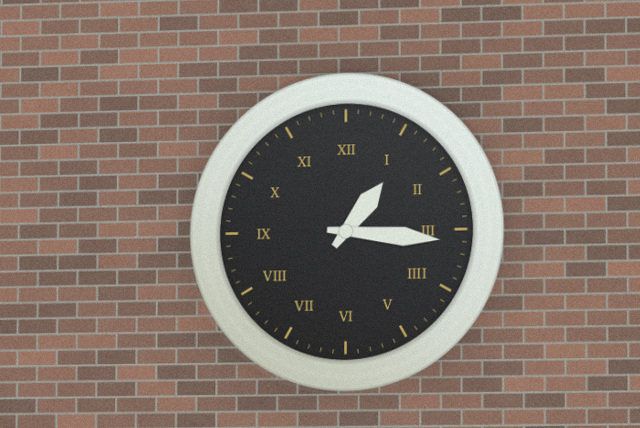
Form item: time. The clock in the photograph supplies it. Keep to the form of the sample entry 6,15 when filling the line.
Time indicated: 1,16
